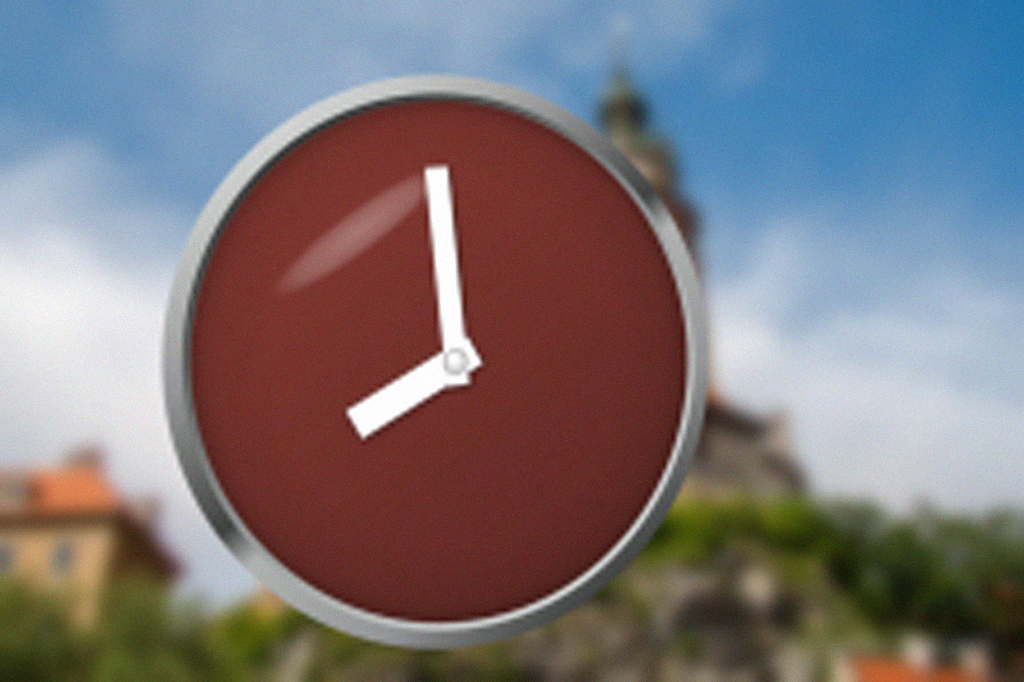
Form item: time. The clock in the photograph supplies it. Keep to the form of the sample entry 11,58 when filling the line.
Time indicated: 7,59
